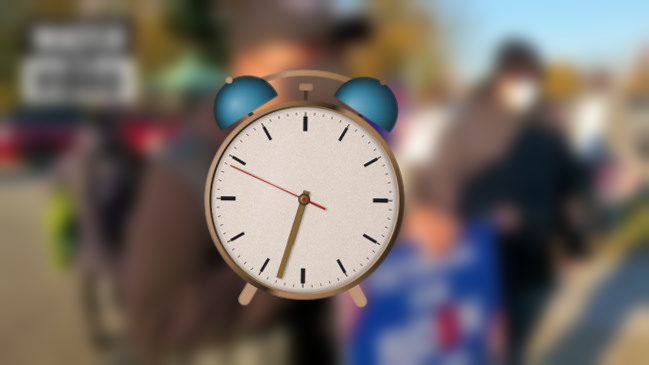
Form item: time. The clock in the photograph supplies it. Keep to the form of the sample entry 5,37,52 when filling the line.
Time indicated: 6,32,49
